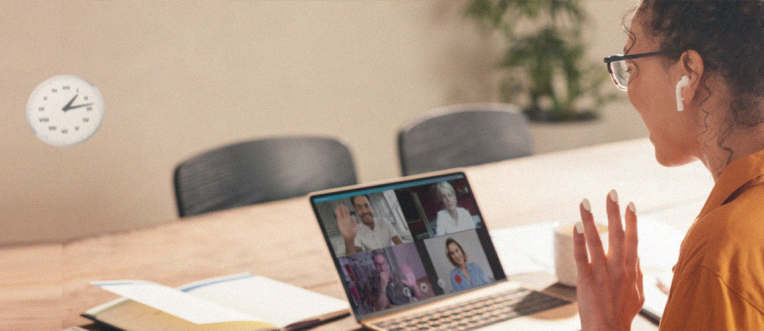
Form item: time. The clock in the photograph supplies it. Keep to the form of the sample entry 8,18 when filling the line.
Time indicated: 1,13
